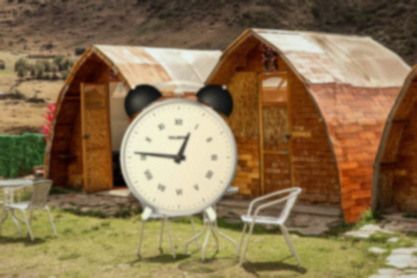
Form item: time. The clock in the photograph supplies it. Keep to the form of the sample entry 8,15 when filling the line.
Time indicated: 12,46
